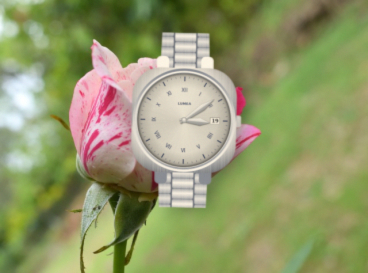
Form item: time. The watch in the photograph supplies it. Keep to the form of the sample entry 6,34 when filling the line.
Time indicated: 3,09
